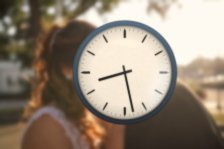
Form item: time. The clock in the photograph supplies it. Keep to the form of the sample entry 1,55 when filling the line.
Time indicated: 8,28
